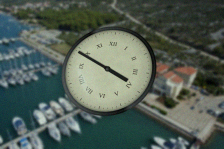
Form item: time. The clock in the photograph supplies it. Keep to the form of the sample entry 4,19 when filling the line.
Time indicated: 3,49
